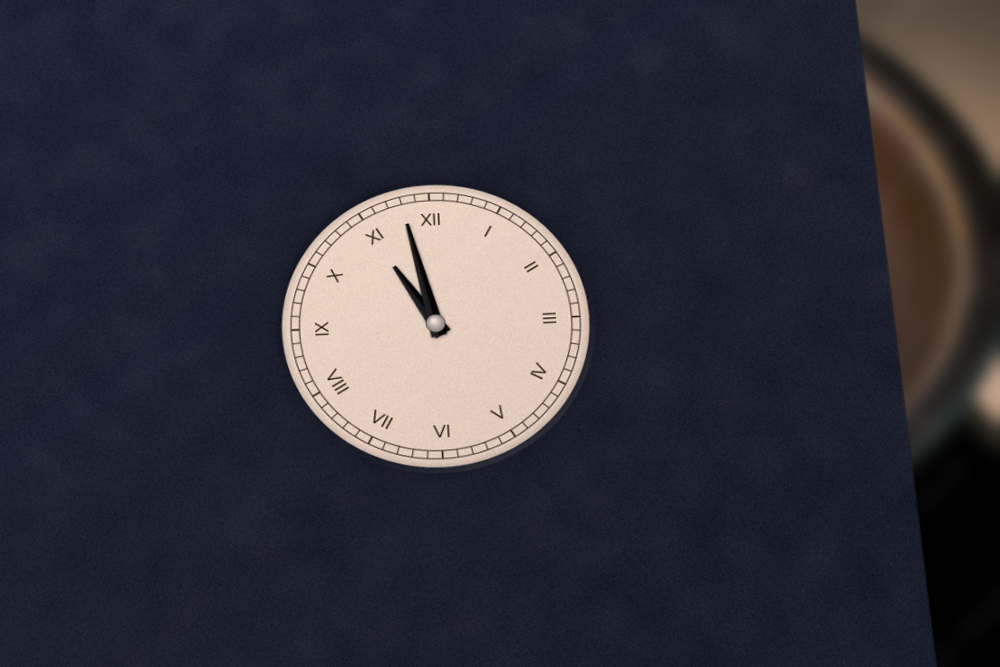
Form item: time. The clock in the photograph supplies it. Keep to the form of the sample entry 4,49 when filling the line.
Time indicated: 10,58
